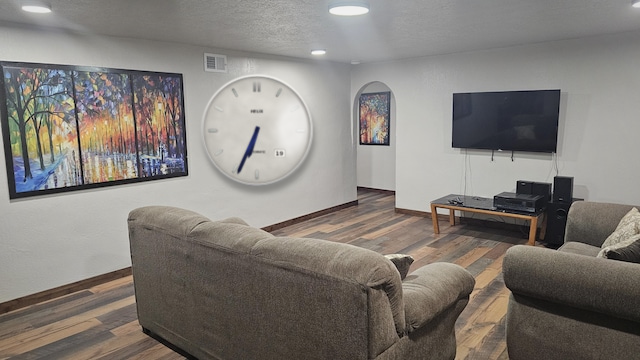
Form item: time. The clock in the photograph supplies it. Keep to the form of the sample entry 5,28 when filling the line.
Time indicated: 6,34
